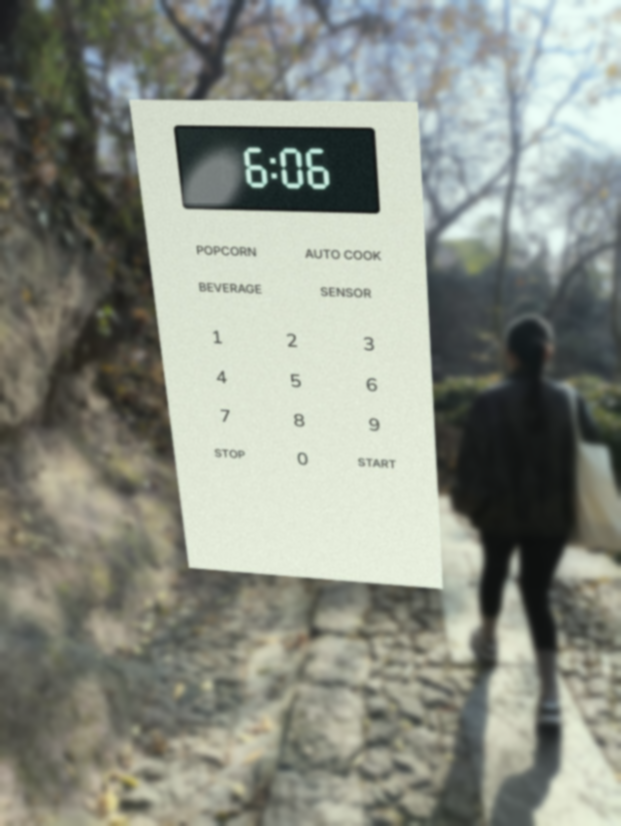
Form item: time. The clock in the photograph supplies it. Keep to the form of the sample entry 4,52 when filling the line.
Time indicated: 6,06
